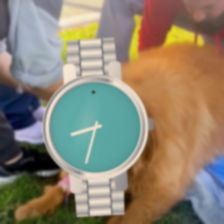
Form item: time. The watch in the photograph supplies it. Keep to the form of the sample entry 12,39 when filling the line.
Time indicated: 8,33
